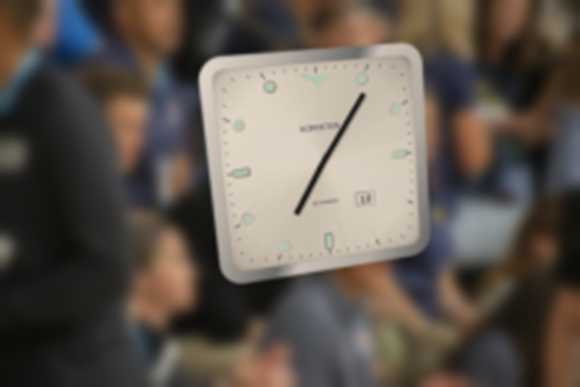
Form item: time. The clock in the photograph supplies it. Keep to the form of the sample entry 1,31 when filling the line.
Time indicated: 7,06
